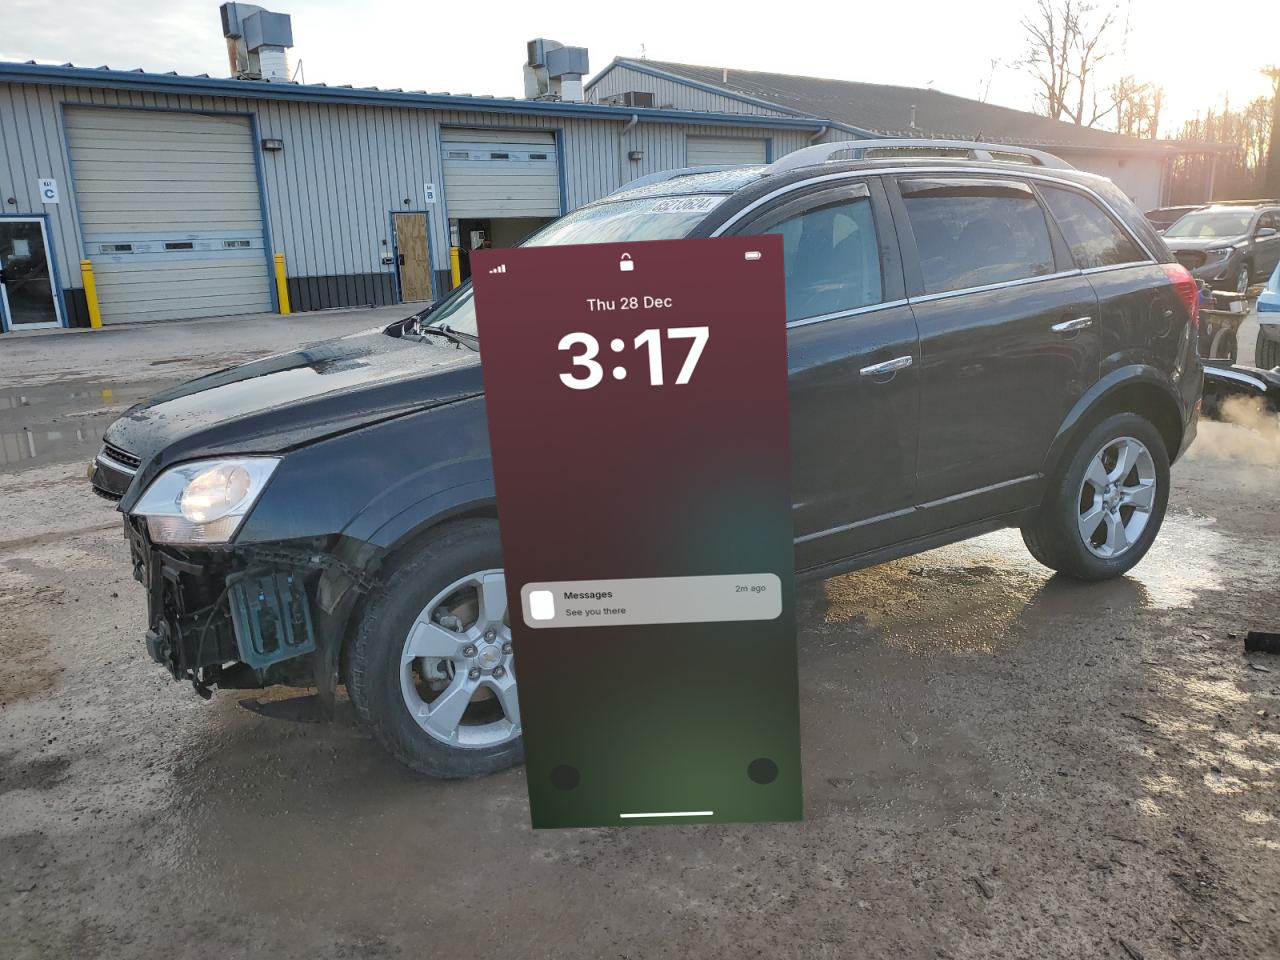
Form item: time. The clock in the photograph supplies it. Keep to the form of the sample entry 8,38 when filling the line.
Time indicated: 3,17
